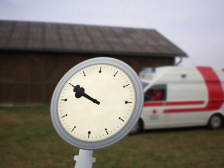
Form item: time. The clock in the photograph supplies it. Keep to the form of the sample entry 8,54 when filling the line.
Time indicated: 9,50
